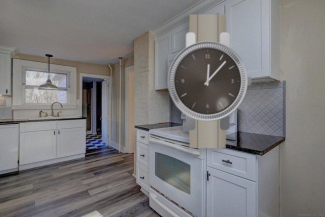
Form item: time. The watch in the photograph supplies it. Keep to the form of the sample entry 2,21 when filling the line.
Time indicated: 12,07
